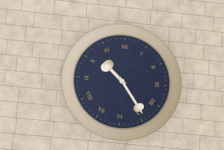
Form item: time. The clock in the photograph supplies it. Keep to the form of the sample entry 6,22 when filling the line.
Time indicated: 10,24
